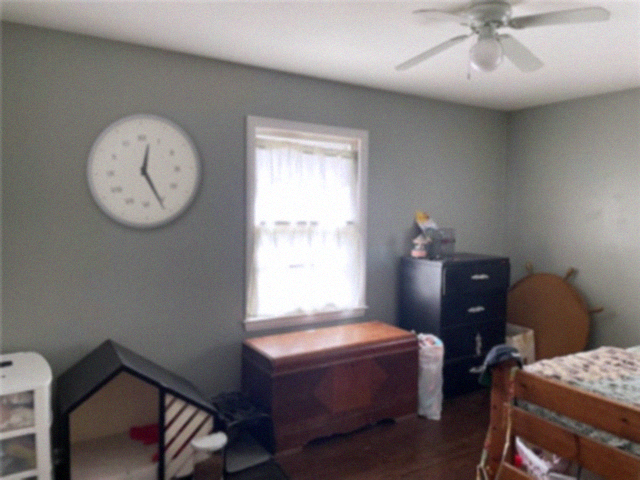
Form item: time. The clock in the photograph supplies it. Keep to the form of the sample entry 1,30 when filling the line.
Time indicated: 12,26
